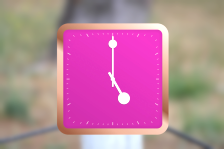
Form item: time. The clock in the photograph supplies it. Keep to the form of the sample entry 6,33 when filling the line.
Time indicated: 5,00
